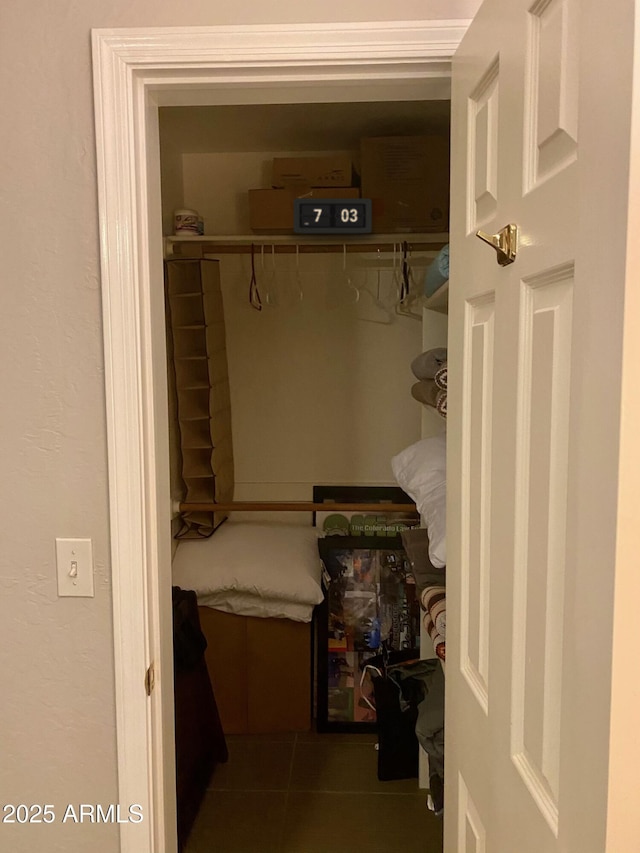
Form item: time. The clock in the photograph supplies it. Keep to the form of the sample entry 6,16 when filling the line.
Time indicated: 7,03
